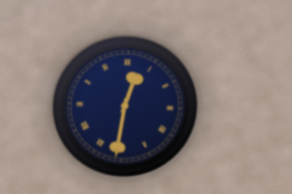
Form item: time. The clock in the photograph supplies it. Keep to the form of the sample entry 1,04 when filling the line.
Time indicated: 12,31
